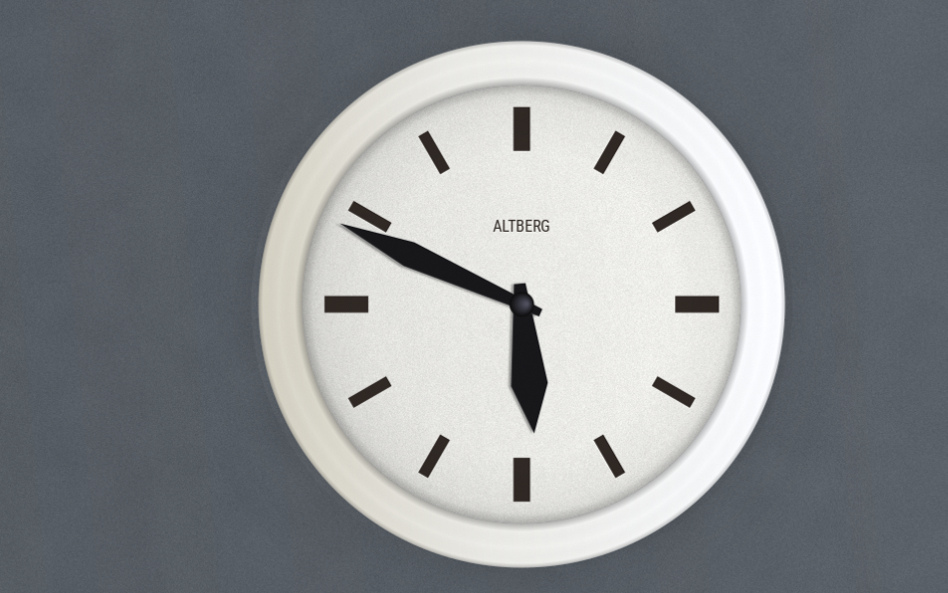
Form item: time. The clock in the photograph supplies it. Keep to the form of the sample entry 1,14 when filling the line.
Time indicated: 5,49
